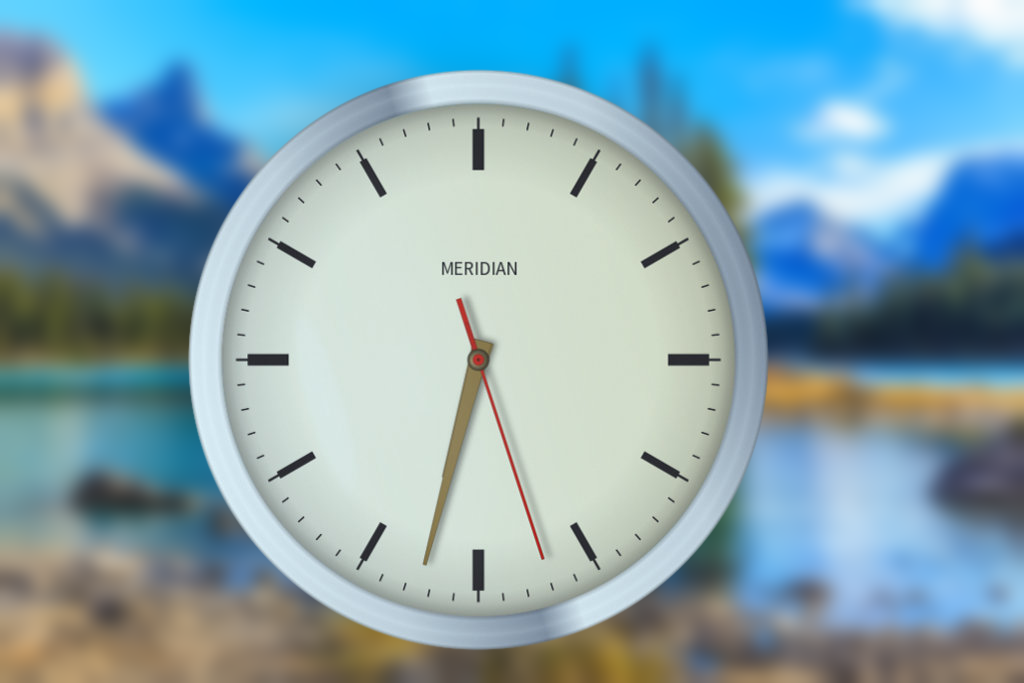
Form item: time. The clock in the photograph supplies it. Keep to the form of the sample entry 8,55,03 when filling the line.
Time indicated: 6,32,27
